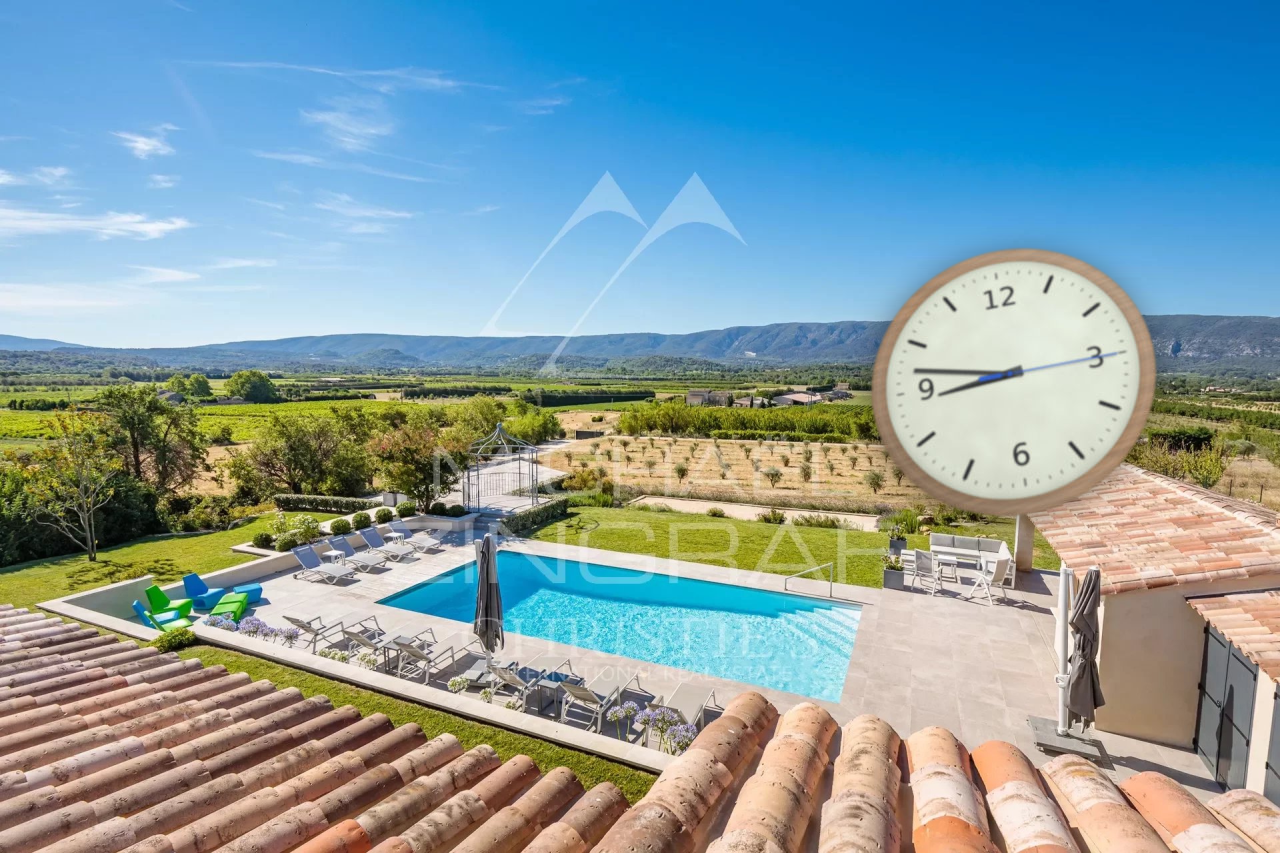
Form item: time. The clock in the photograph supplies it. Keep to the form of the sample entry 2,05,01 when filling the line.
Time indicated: 8,47,15
